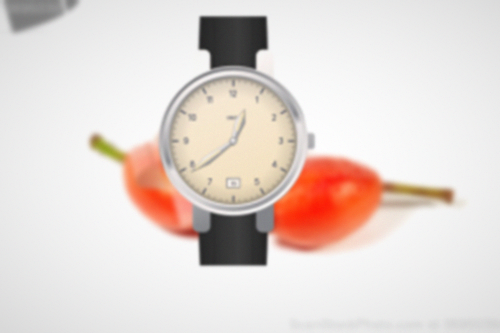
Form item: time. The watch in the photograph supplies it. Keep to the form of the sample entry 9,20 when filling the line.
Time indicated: 12,39
